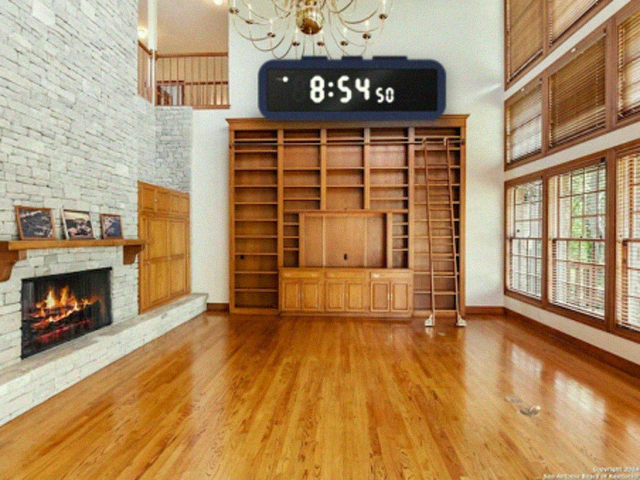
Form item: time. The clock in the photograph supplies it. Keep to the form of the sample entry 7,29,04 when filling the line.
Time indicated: 8,54,50
